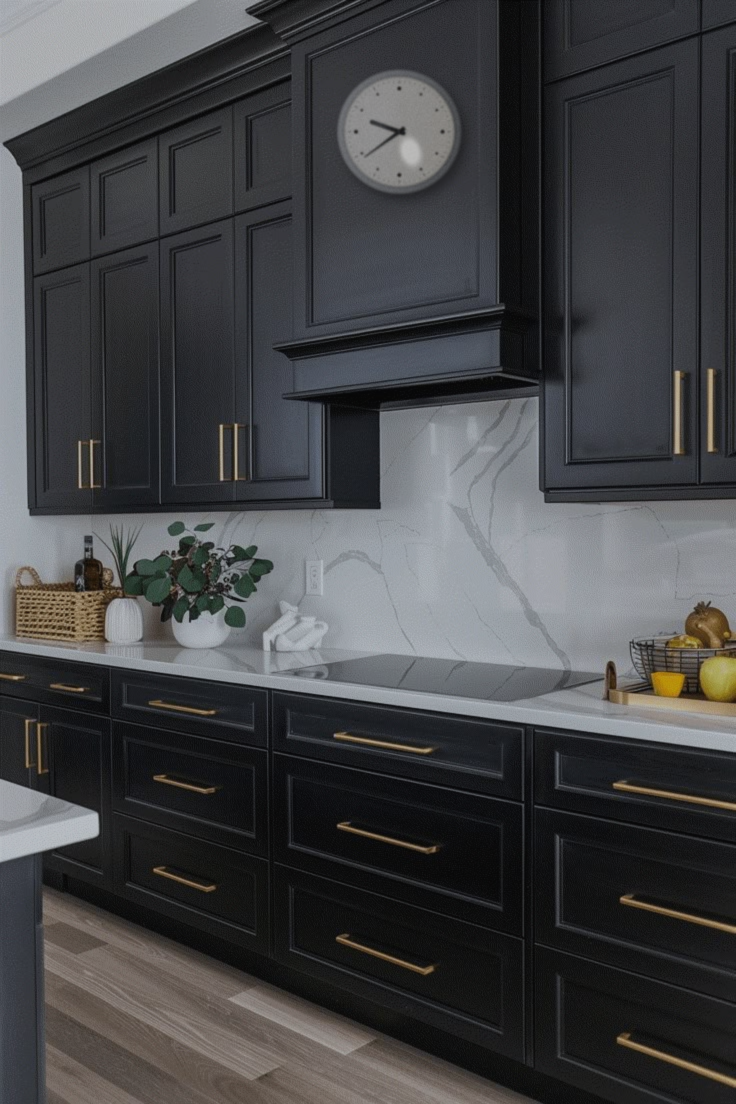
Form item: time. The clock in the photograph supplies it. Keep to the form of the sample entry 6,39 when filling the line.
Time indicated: 9,39
